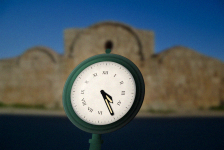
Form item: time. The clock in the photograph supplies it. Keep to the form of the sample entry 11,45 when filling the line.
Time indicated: 4,25
